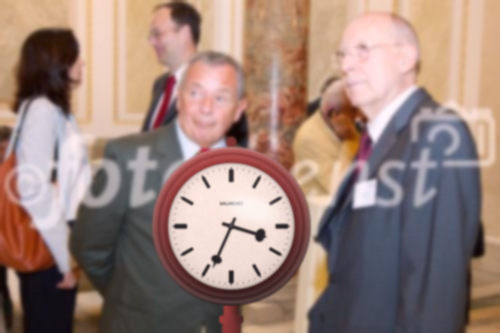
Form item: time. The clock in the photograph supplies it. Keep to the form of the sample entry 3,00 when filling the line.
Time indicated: 3,34
